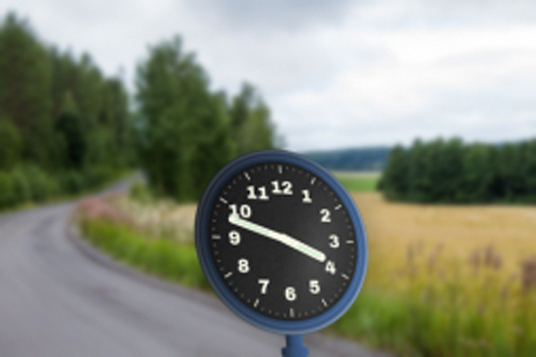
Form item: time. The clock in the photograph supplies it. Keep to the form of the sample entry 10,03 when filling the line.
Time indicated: 3,48
